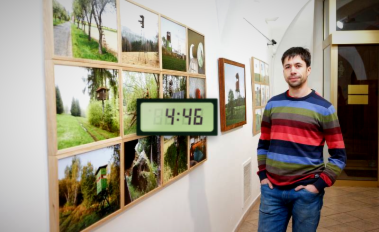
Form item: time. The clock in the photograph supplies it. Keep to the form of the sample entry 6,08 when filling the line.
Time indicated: 4,46
